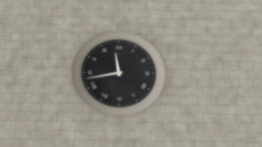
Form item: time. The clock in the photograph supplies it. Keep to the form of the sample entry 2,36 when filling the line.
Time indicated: 11,43
